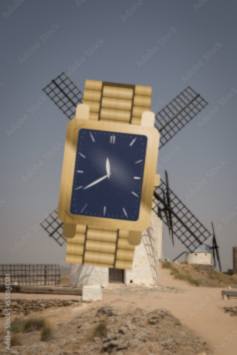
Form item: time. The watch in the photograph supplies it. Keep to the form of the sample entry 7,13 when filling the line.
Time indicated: 11,39
